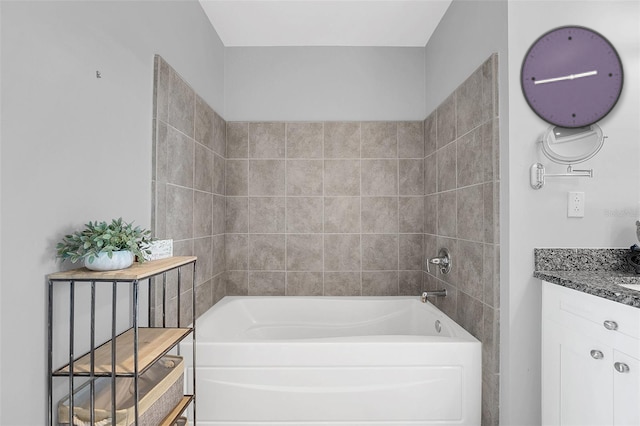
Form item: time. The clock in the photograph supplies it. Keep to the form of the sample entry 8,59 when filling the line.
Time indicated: 2,44
